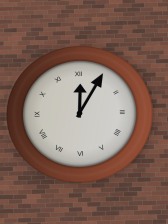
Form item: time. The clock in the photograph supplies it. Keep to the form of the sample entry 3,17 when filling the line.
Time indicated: 12,05
